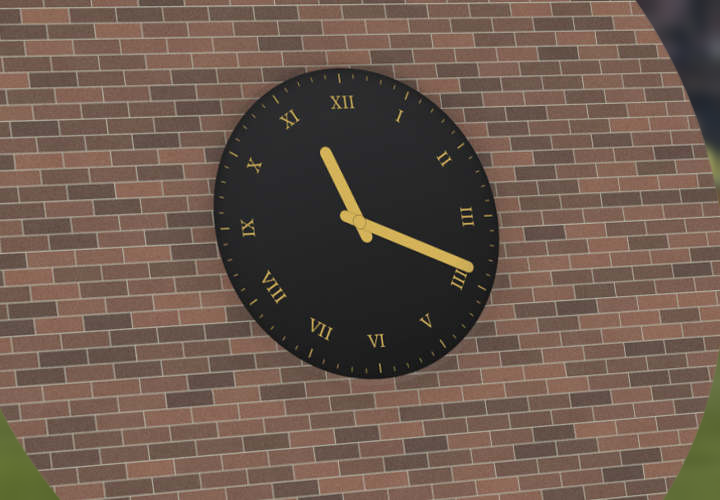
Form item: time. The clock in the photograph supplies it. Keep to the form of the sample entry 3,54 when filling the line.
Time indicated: 11,19
